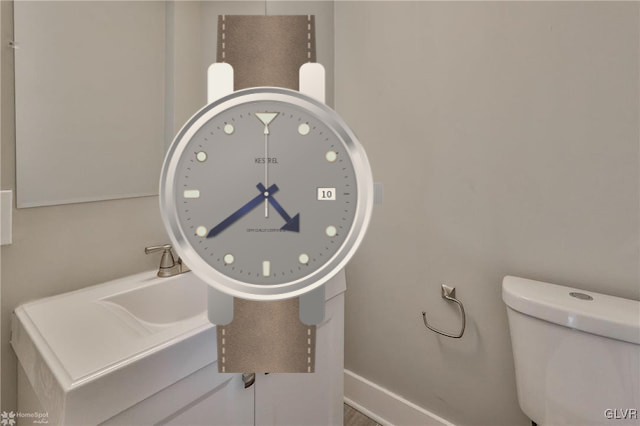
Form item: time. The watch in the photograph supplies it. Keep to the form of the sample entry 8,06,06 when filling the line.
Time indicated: 4,39,00
